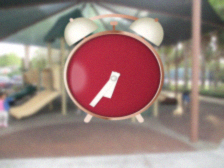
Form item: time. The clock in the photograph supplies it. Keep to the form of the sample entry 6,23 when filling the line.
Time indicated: 6,36
